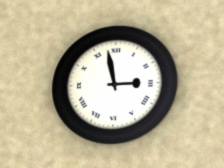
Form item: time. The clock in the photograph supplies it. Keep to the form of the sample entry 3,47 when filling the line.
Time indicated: 2,58
